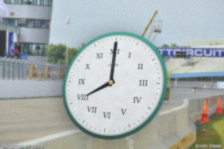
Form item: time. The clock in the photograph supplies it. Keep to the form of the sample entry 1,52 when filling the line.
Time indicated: 8,00
